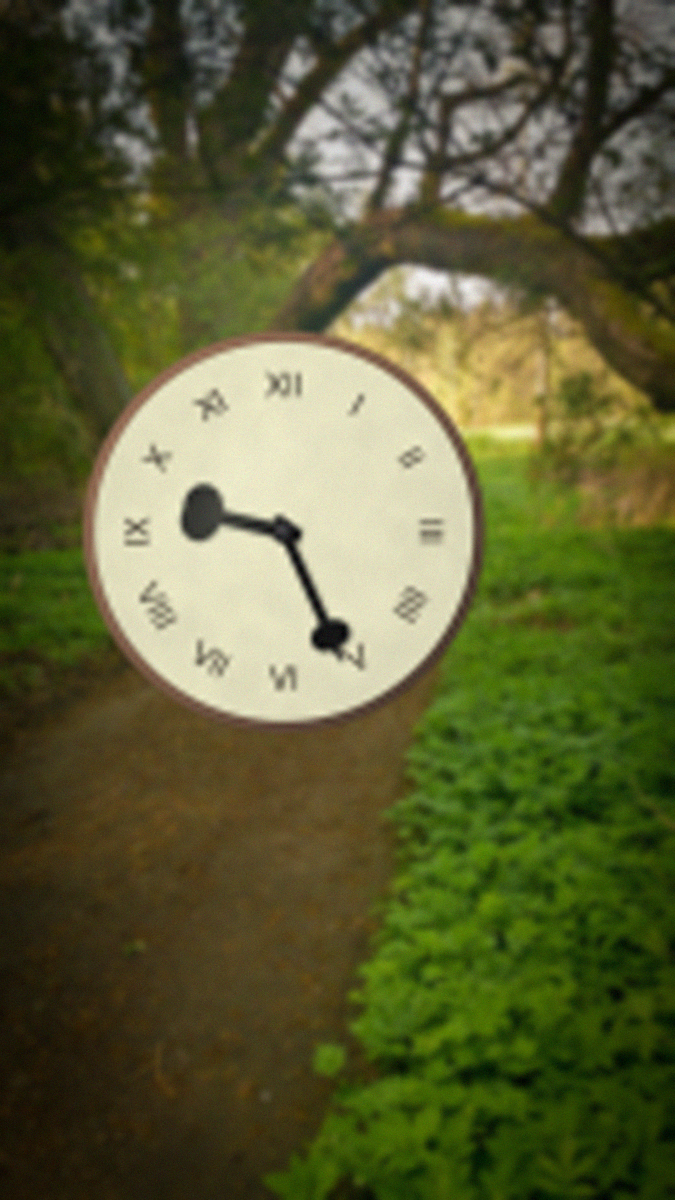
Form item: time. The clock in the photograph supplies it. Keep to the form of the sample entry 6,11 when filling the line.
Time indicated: 9,26
